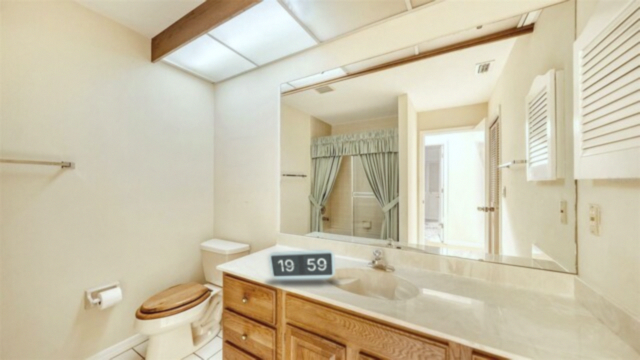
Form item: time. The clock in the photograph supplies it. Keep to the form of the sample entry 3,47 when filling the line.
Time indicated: 19,59
